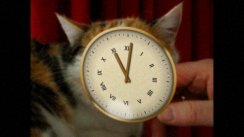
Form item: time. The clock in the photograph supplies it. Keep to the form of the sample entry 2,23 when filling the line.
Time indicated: 11,01
